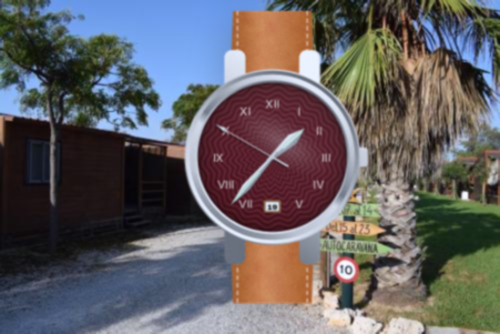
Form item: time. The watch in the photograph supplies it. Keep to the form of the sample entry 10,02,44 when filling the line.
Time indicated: 1,36,50
